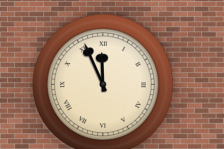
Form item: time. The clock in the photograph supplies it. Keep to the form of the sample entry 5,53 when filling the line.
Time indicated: 11,56
